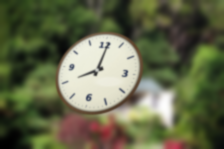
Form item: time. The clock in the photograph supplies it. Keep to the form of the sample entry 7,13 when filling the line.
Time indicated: 8,01
